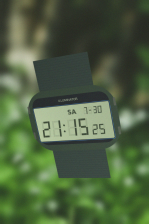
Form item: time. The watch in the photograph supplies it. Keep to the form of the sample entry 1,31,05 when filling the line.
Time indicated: 21,15,25
